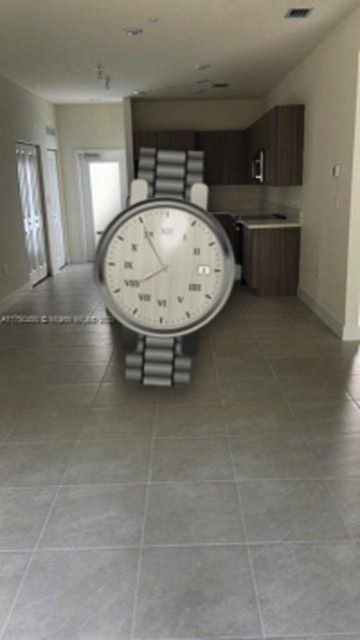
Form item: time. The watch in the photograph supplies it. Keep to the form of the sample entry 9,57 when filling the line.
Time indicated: 7,55
